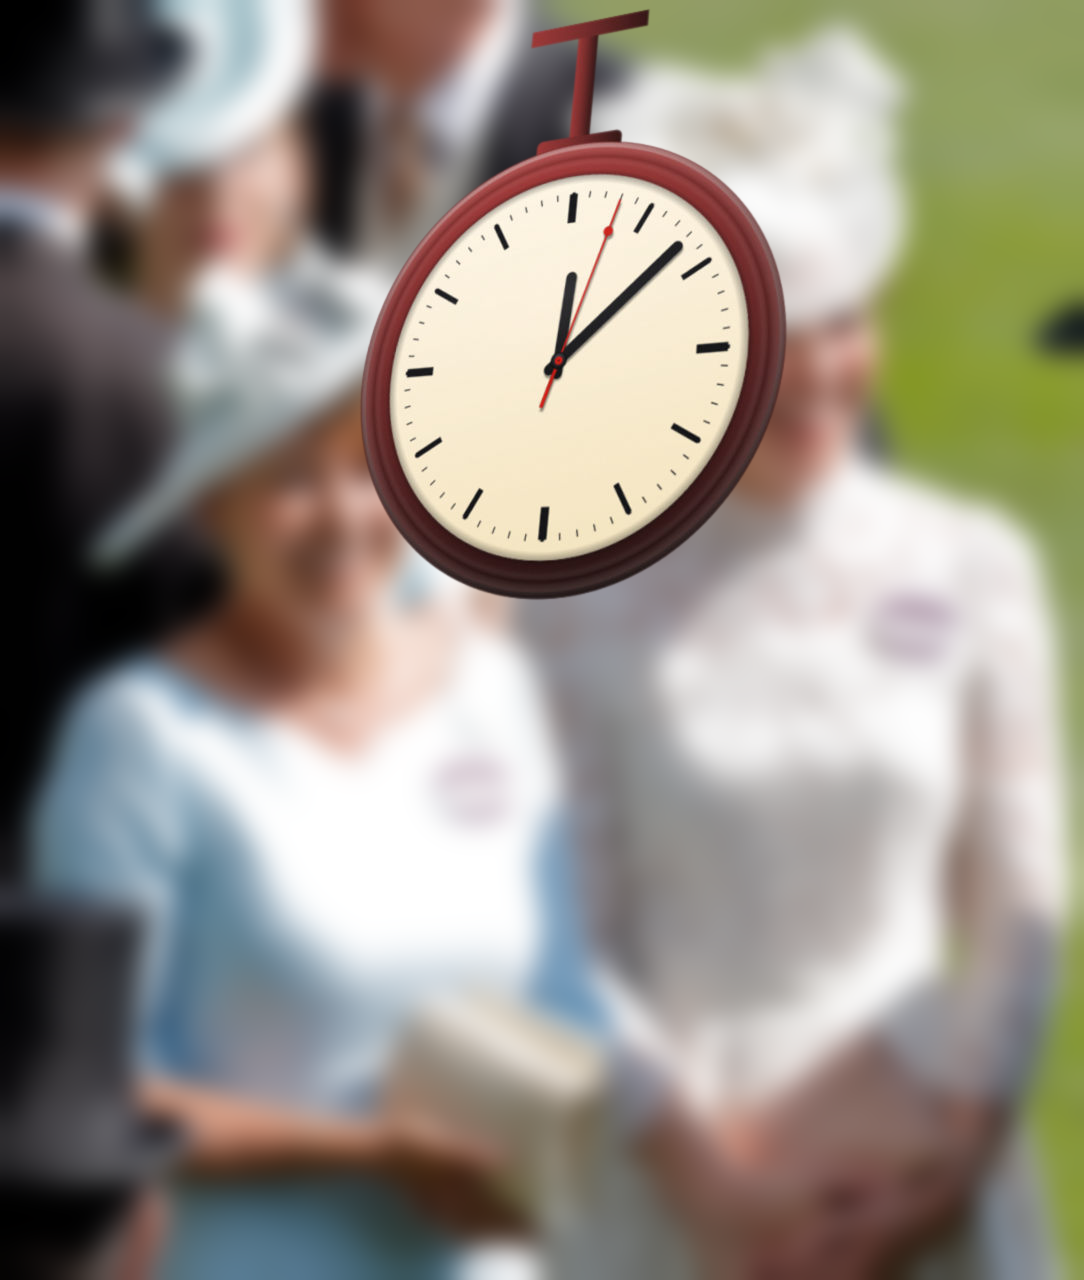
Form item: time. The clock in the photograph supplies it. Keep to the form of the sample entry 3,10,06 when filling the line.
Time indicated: 12,08,03
